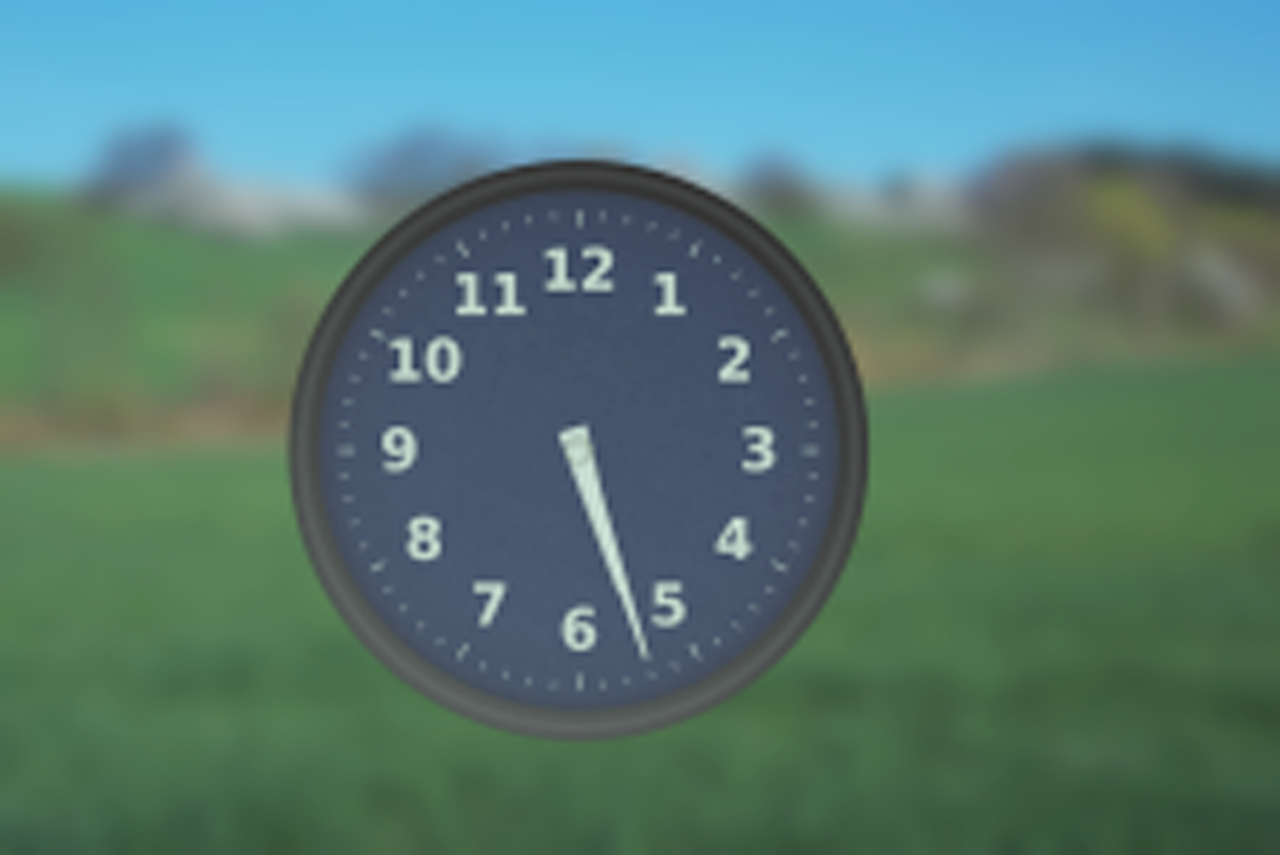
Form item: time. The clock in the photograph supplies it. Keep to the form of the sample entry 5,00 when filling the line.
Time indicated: 5,27
